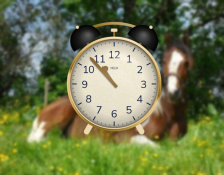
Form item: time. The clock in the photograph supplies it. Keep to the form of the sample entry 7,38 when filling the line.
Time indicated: 10,53
